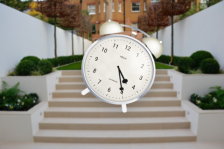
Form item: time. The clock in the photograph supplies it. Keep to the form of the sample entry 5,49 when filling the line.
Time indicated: 4,25
